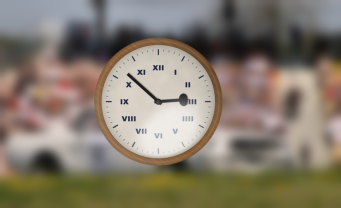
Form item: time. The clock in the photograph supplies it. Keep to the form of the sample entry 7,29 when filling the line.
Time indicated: 2,52
